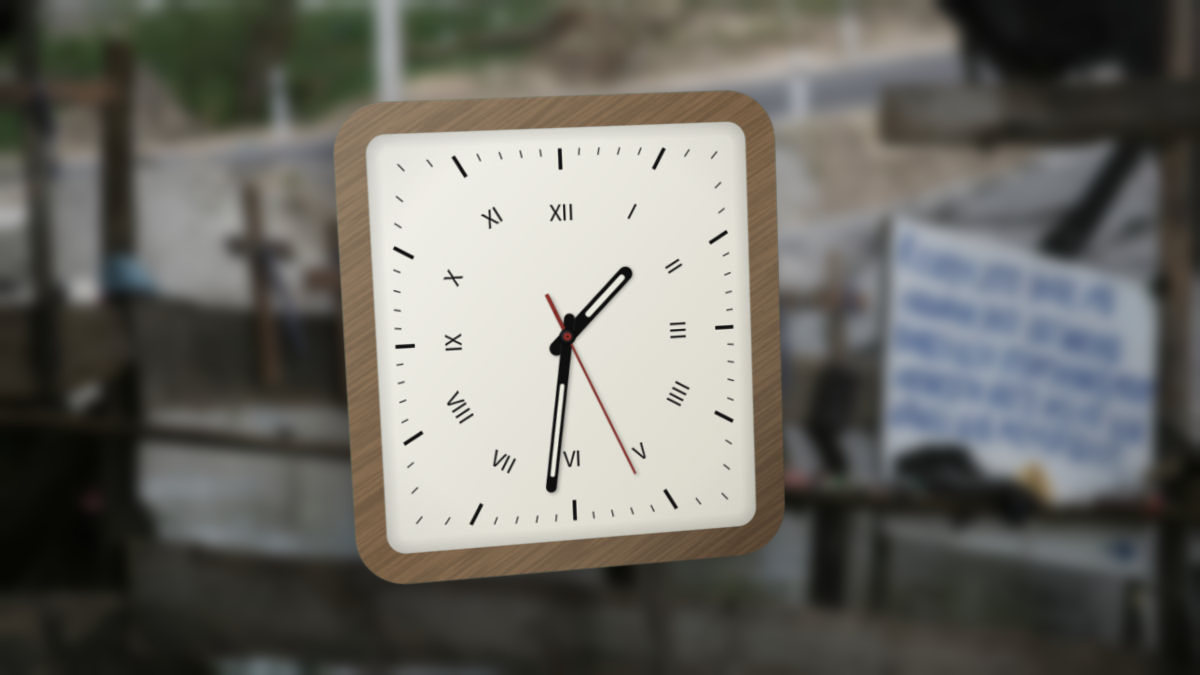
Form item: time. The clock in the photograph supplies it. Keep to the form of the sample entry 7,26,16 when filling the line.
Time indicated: 1,31,26
